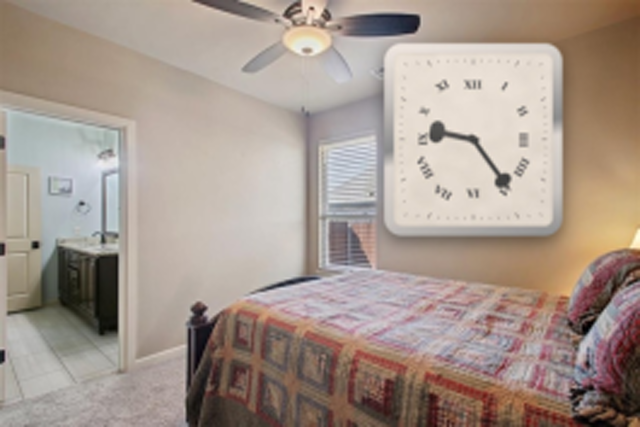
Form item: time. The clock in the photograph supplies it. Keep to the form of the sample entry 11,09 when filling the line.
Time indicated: 9,24
